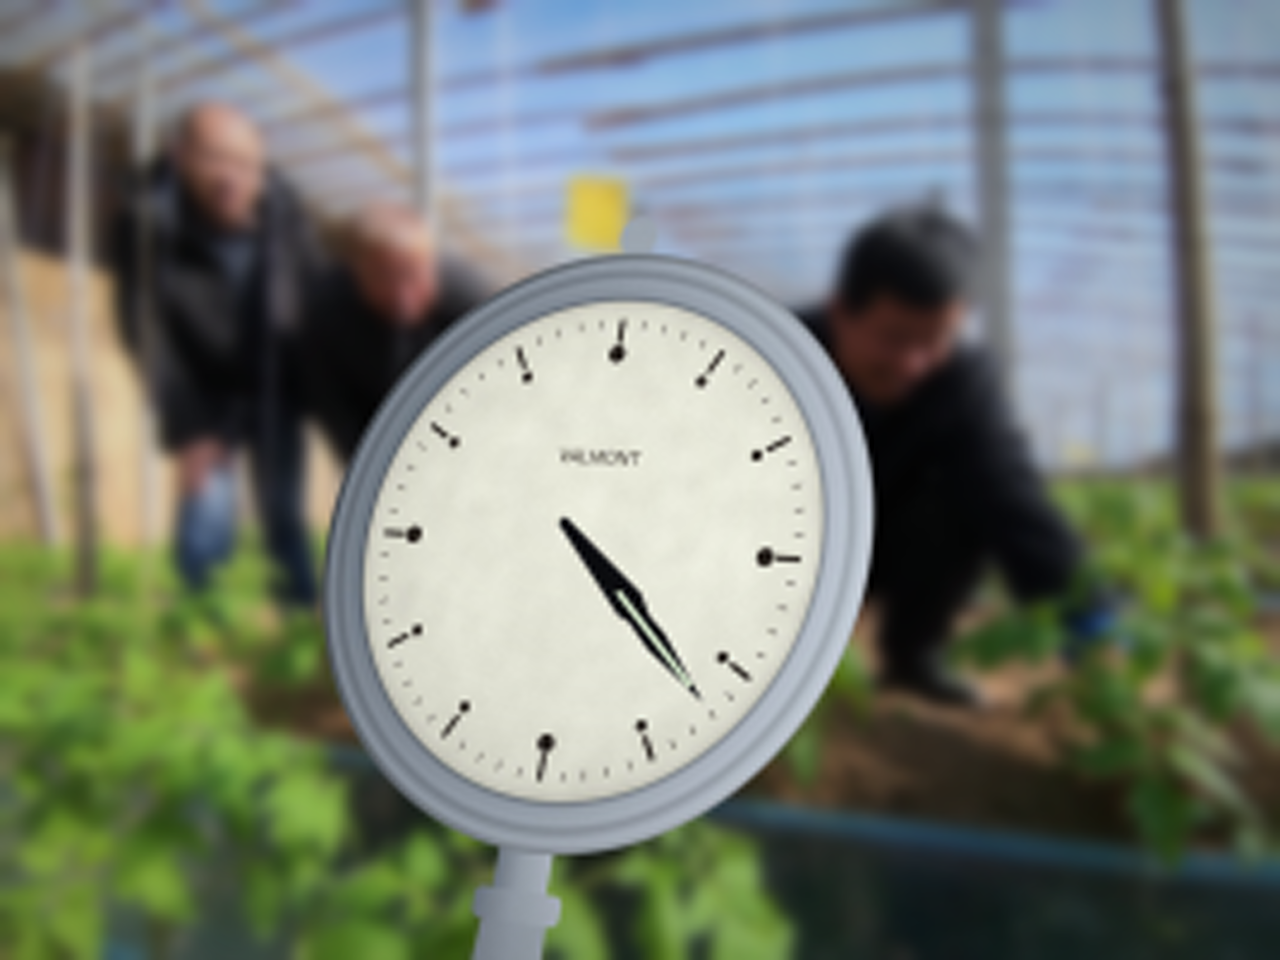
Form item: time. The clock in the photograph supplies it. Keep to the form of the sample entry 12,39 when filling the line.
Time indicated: 4,22
